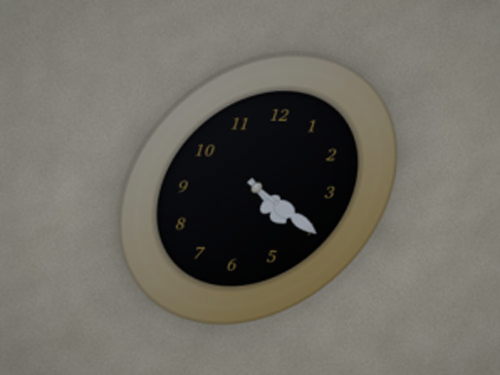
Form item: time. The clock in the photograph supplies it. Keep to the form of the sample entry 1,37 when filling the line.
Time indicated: 4,20
